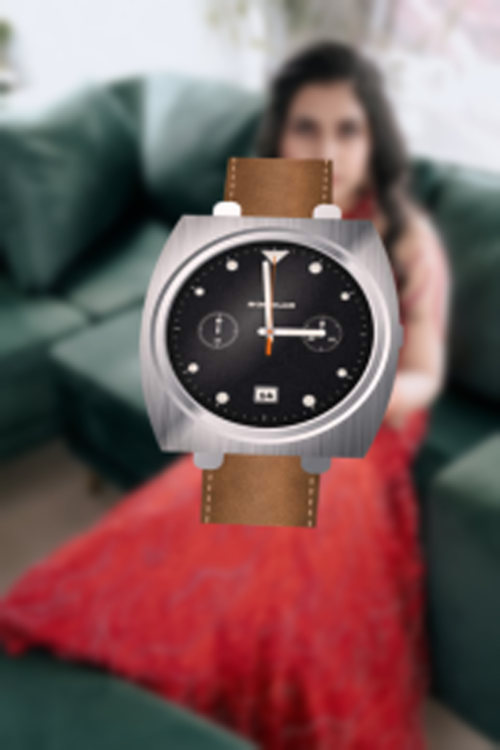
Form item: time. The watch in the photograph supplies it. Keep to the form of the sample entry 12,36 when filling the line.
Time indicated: 2,59
